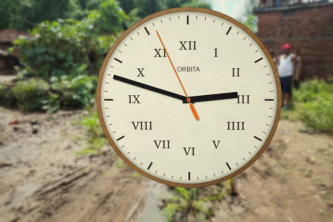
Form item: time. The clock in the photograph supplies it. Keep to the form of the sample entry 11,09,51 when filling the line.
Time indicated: 2,47,56
